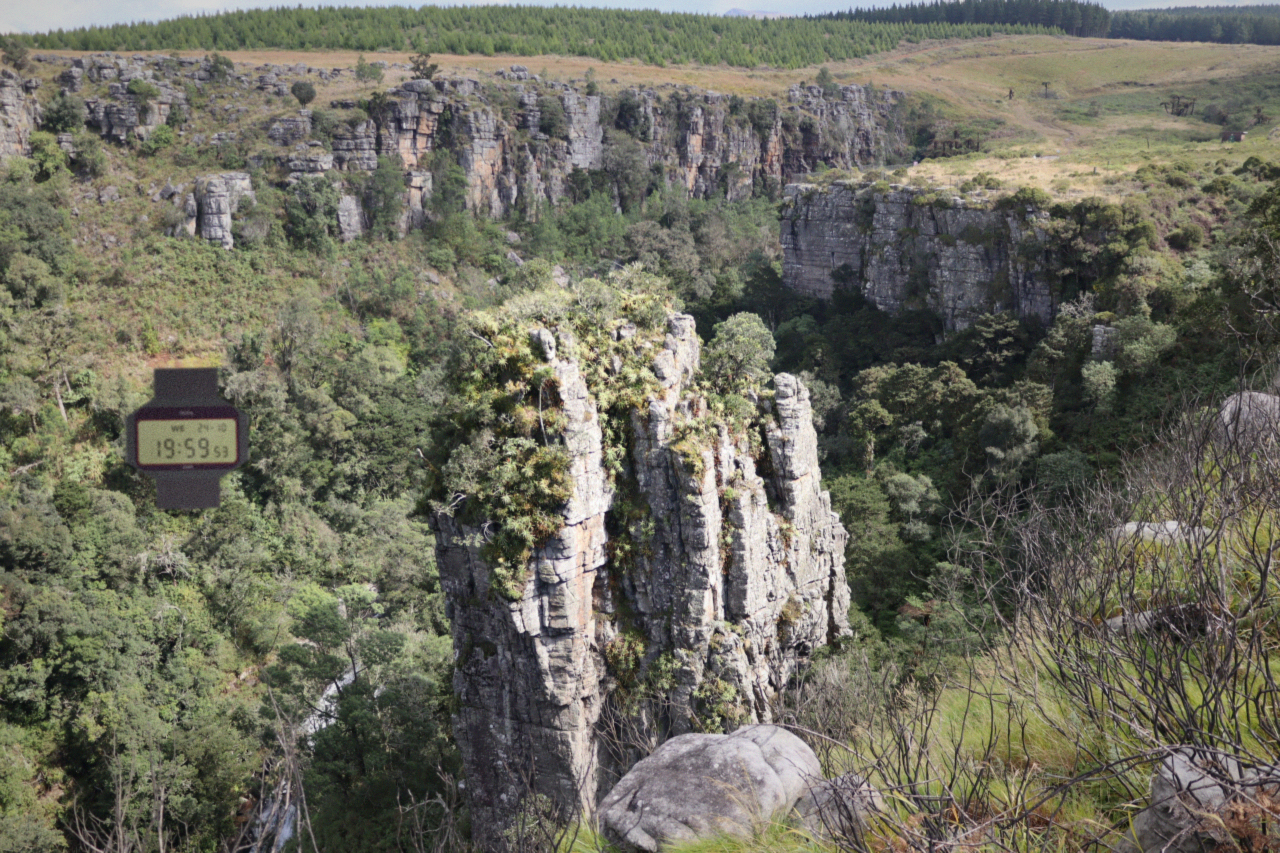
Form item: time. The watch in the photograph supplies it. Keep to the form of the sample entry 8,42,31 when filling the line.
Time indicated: 19,59,53
